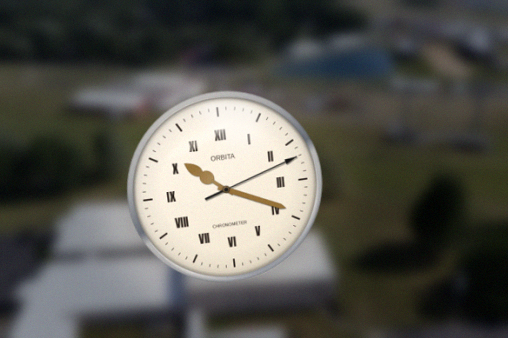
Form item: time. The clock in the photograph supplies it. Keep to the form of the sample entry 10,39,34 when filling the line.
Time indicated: 10,19,12
